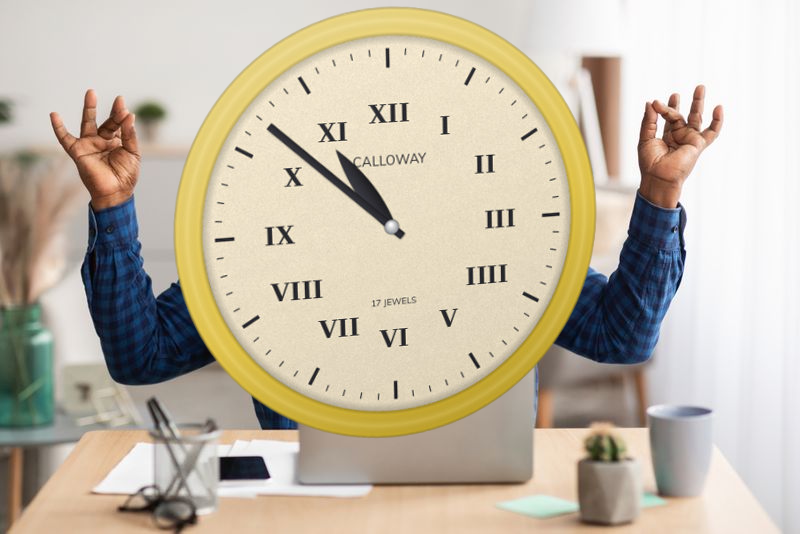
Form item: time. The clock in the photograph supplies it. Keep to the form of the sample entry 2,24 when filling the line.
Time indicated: 10,52
